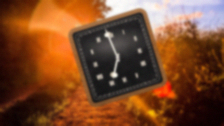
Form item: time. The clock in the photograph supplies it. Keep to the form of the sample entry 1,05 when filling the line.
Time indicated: 6,59
